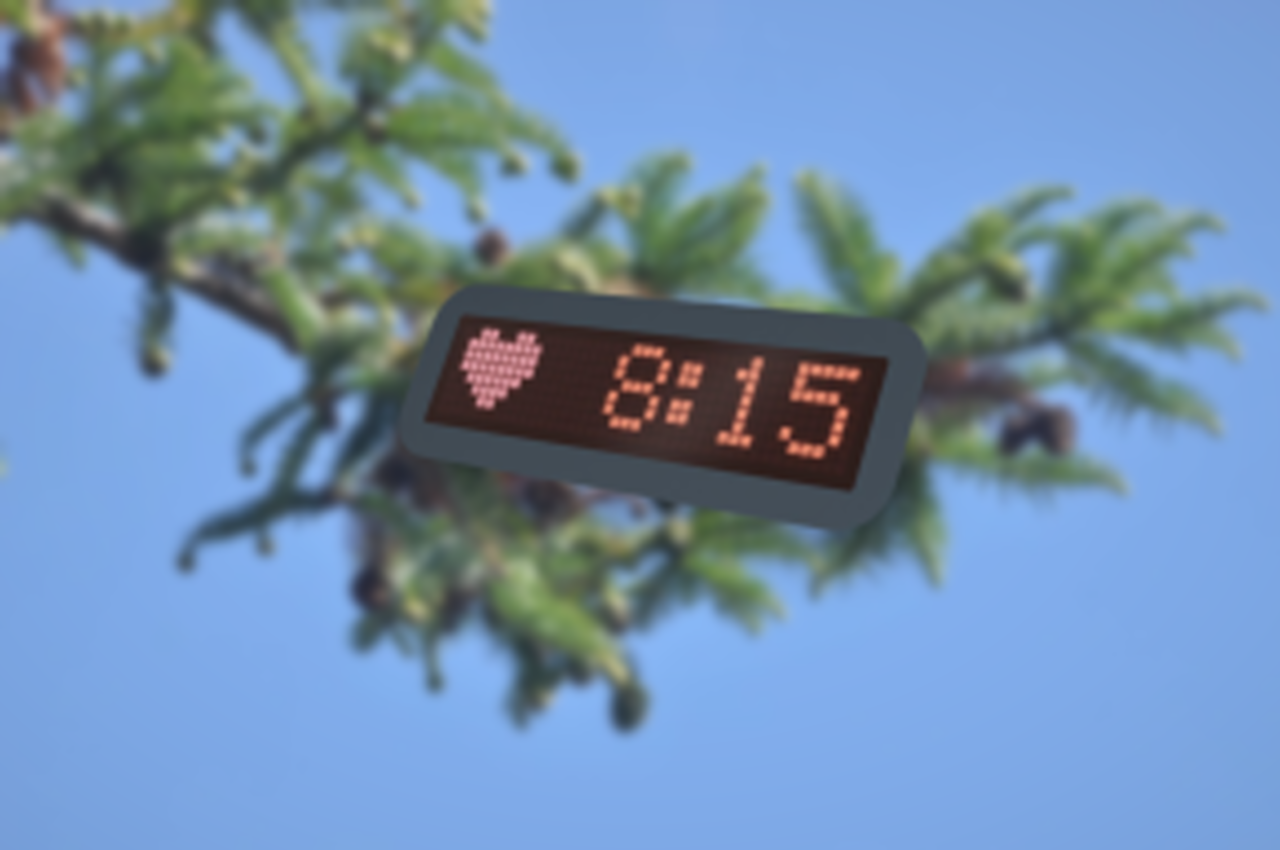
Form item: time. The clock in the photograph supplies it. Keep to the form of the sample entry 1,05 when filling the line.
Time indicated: 8,15
